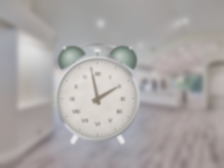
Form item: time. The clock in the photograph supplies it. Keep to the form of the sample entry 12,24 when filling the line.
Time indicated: 1,58
